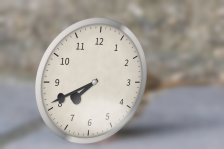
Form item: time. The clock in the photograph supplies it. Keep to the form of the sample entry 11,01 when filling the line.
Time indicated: 7,41
